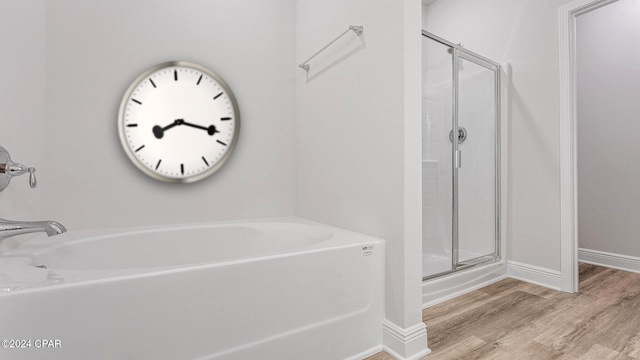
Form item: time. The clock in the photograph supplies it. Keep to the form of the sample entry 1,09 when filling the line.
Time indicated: 8,18
